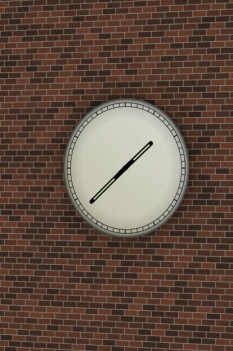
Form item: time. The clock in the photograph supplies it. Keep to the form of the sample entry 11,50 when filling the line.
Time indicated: 1,38
